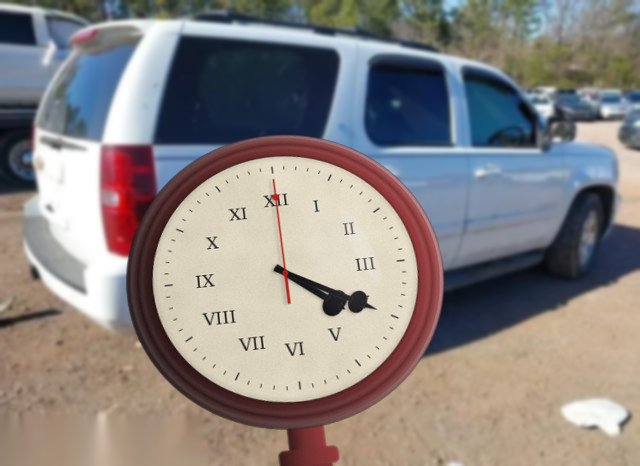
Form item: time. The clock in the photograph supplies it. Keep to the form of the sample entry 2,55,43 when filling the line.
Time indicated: 4,20,00
